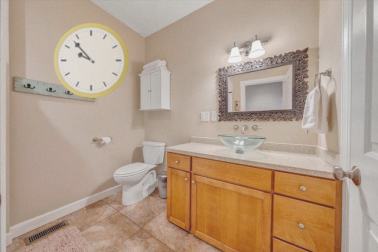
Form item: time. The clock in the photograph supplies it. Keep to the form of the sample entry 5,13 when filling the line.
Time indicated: 9,53
